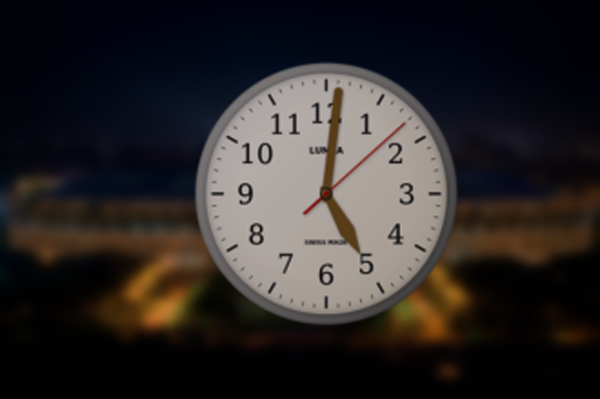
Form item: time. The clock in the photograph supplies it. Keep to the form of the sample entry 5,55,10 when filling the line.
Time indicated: 5,01,08
